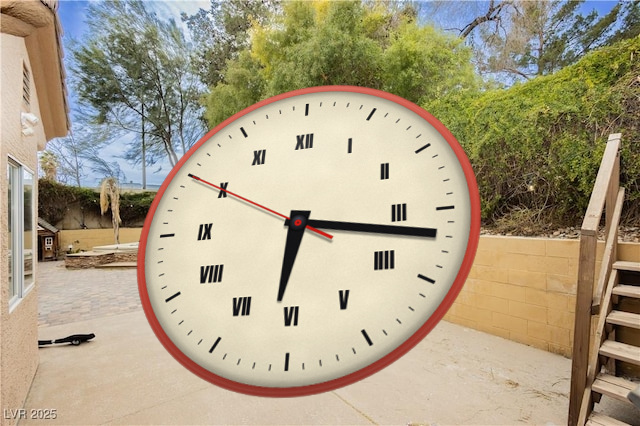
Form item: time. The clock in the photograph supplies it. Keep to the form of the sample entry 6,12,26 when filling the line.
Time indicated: 6,16,50
